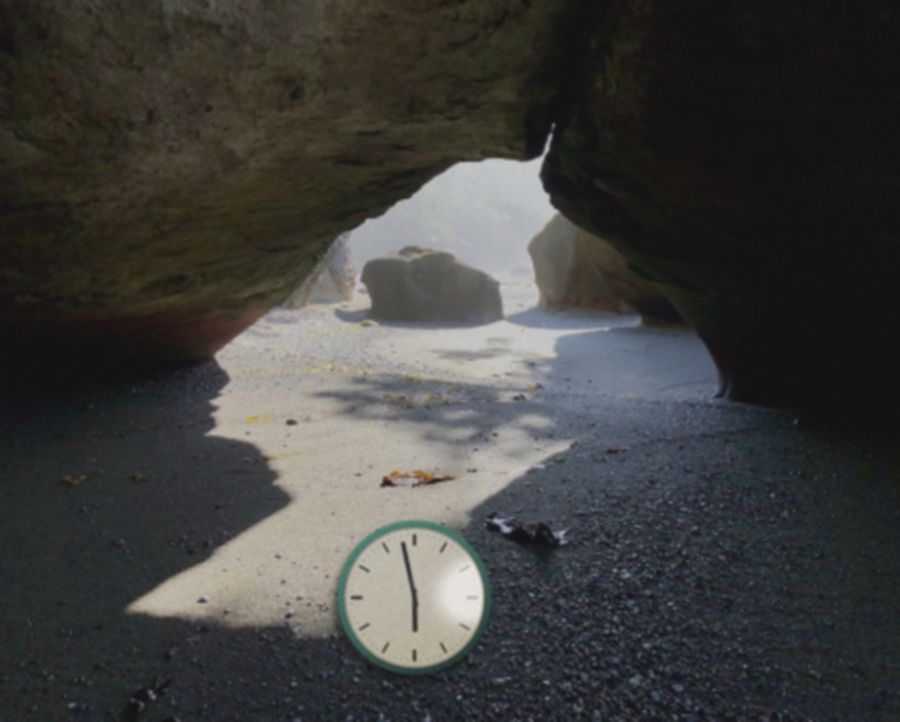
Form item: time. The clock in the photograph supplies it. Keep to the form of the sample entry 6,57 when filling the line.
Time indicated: 5,58
